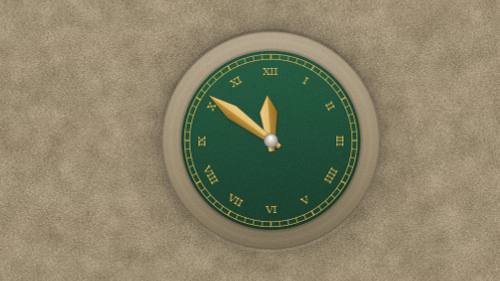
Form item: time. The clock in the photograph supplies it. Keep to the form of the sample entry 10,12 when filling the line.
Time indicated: 11,51
